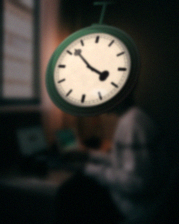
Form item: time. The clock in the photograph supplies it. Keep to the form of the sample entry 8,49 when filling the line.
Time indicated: 3,52
